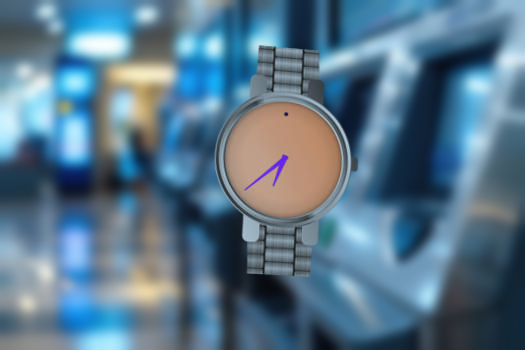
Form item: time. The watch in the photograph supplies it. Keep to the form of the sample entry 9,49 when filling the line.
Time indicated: 6,38
